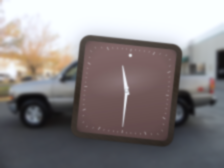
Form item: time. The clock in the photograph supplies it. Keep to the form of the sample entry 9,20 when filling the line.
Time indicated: 11,30
